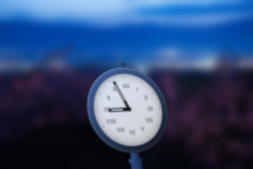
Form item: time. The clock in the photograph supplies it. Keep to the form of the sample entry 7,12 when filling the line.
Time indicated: 8,56
